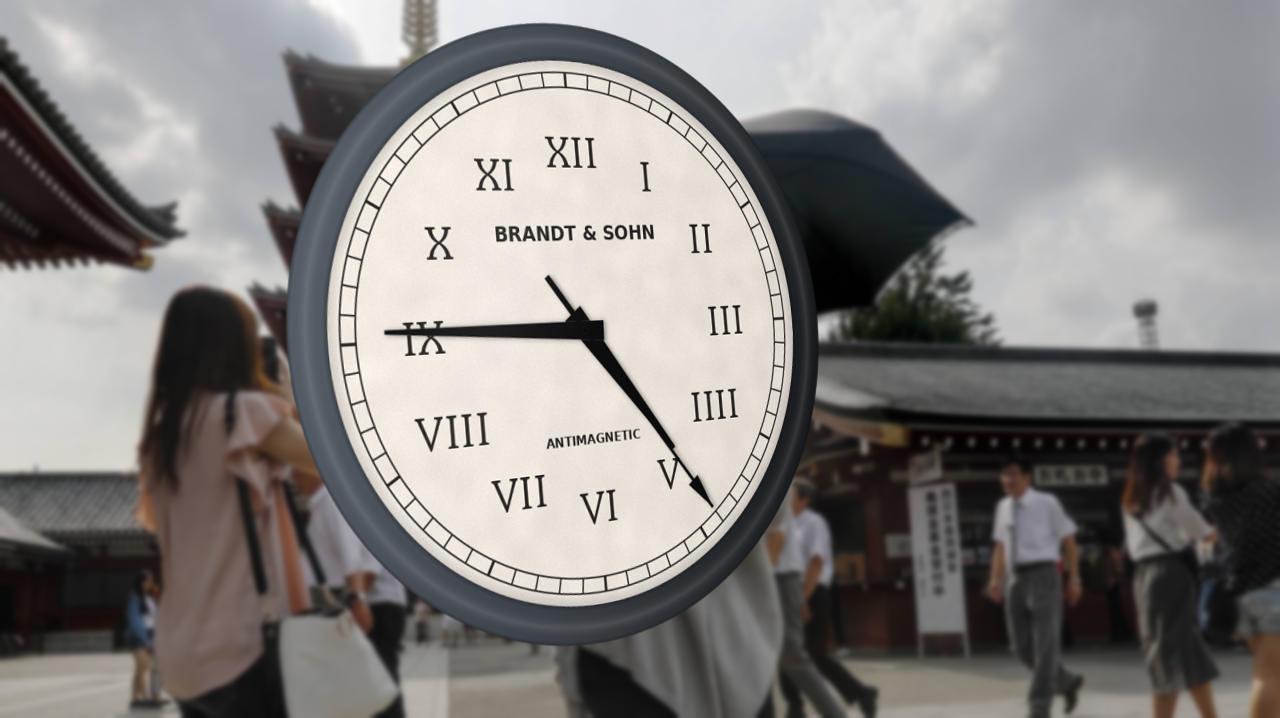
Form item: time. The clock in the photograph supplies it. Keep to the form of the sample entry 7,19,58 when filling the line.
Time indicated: 4,45,24
